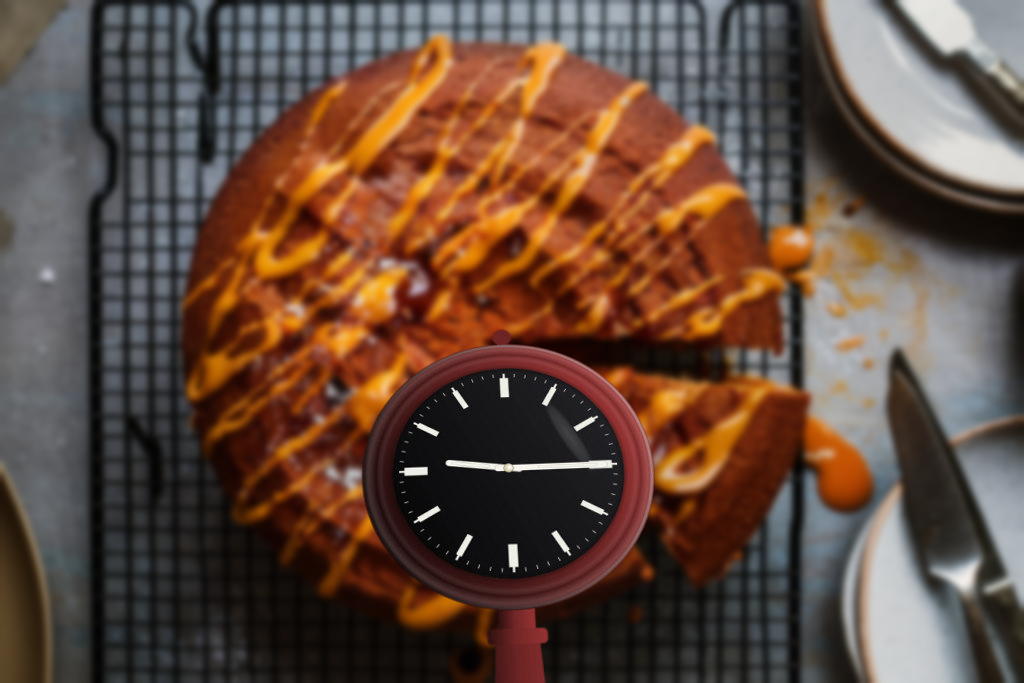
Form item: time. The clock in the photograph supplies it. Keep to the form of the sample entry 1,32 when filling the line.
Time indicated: 9,15
